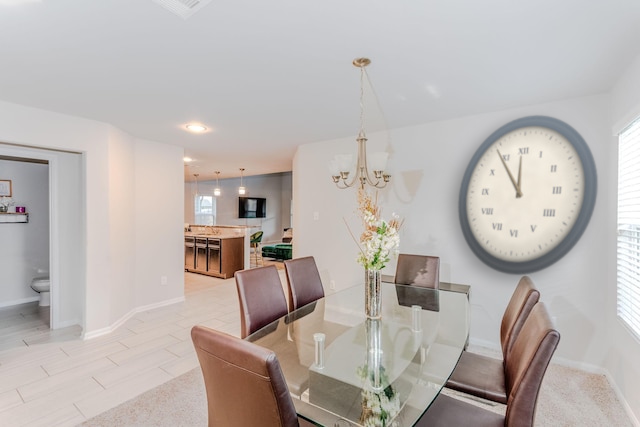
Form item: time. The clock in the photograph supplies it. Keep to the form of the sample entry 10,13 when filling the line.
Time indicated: 11,54
